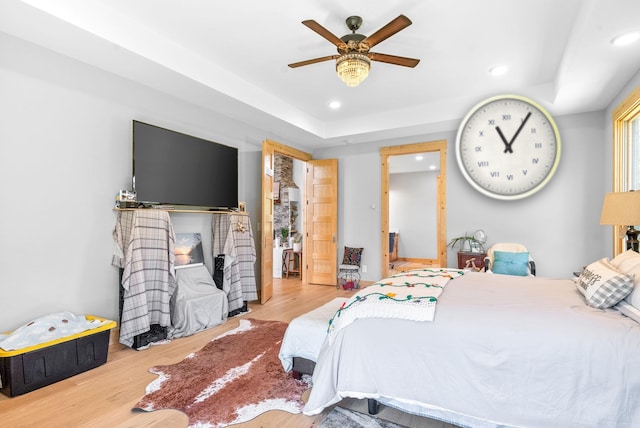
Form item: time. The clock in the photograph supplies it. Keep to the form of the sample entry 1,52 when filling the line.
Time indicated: 11,06
